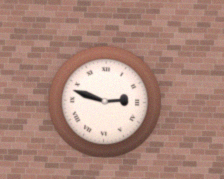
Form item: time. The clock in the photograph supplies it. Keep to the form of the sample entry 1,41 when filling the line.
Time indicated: 2,48
